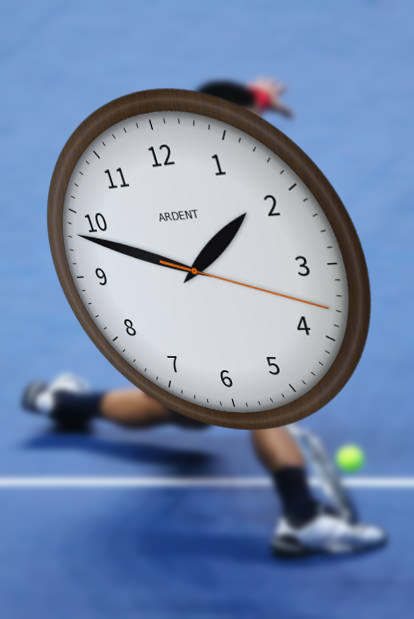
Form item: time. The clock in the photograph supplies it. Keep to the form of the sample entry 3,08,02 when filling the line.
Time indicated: 1,48,18
